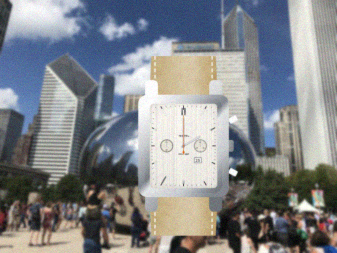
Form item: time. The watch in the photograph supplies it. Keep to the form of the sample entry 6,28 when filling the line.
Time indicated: 2,00
